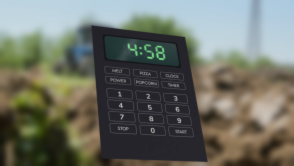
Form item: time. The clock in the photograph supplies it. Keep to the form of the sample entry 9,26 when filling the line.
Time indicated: 4,58
